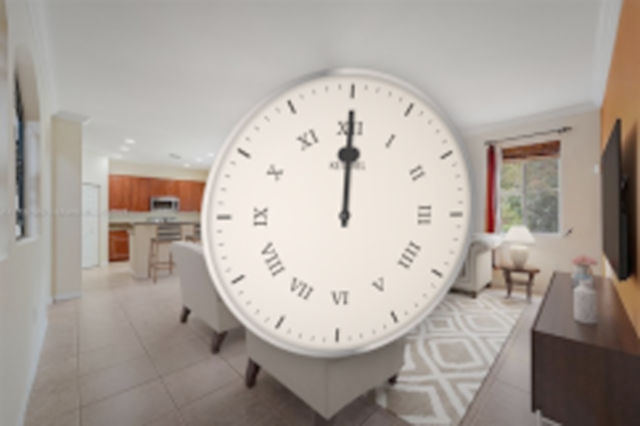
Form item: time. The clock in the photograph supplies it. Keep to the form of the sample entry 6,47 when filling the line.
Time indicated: 12,00
